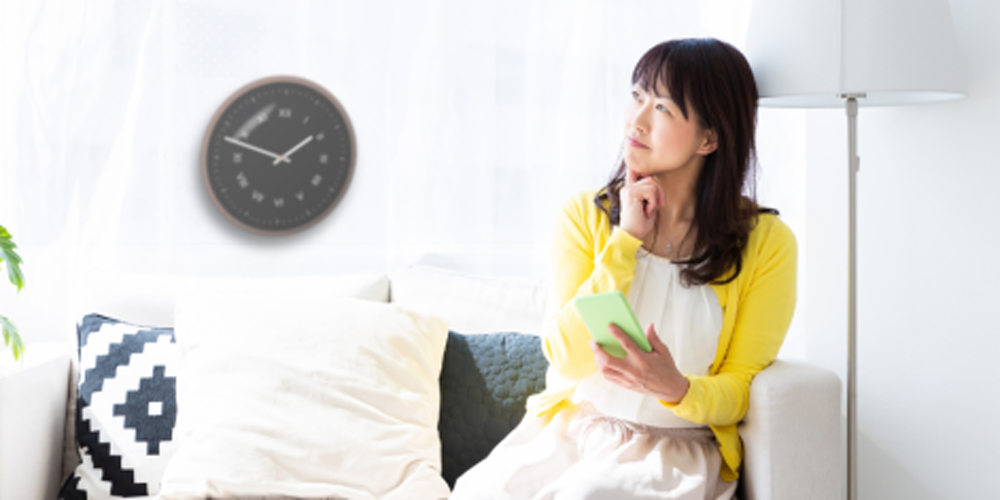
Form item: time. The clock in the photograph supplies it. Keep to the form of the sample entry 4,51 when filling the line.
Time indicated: 1,48
